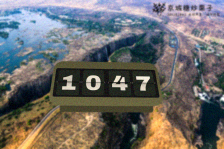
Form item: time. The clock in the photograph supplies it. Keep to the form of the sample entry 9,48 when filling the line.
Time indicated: 10,47
